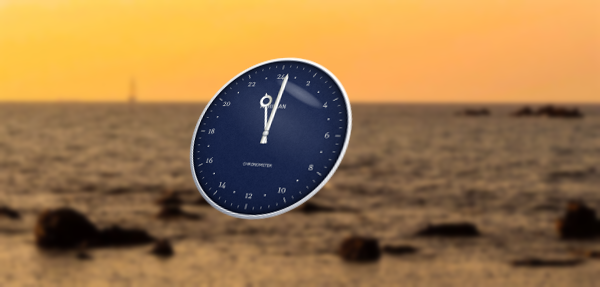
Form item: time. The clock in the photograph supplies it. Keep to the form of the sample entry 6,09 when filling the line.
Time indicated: 23,01
